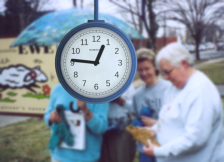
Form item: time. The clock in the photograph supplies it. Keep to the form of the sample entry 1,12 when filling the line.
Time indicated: 12,46
